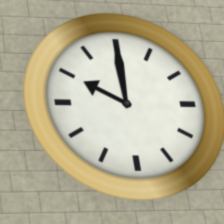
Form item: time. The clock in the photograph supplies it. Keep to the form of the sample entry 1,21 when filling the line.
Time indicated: 10,00
